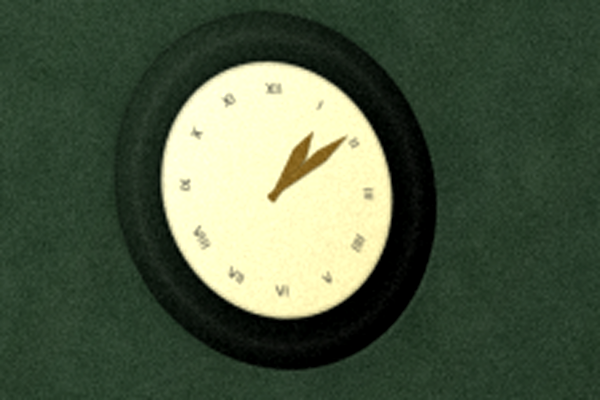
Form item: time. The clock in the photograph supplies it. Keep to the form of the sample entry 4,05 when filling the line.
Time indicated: 1,09
